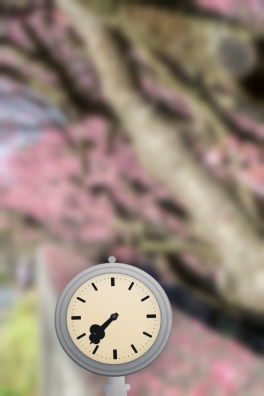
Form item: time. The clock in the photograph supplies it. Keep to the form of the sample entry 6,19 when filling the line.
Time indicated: 7,37
